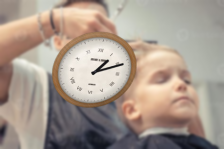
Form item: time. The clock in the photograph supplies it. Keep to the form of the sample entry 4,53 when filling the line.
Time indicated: 1,11
